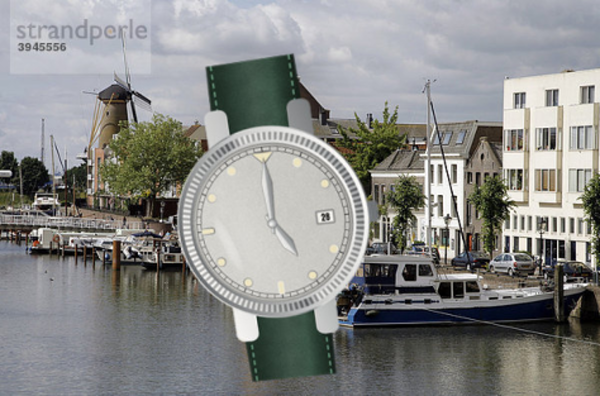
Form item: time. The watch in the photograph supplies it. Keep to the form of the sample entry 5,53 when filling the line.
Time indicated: 5,00
